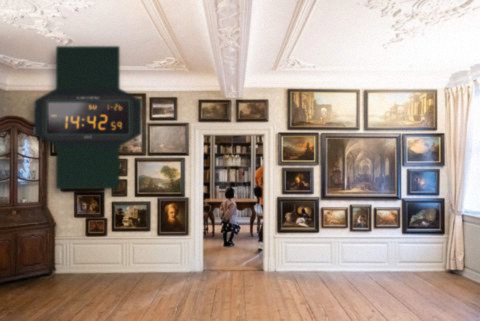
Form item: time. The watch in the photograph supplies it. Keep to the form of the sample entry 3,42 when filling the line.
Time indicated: 14,42
